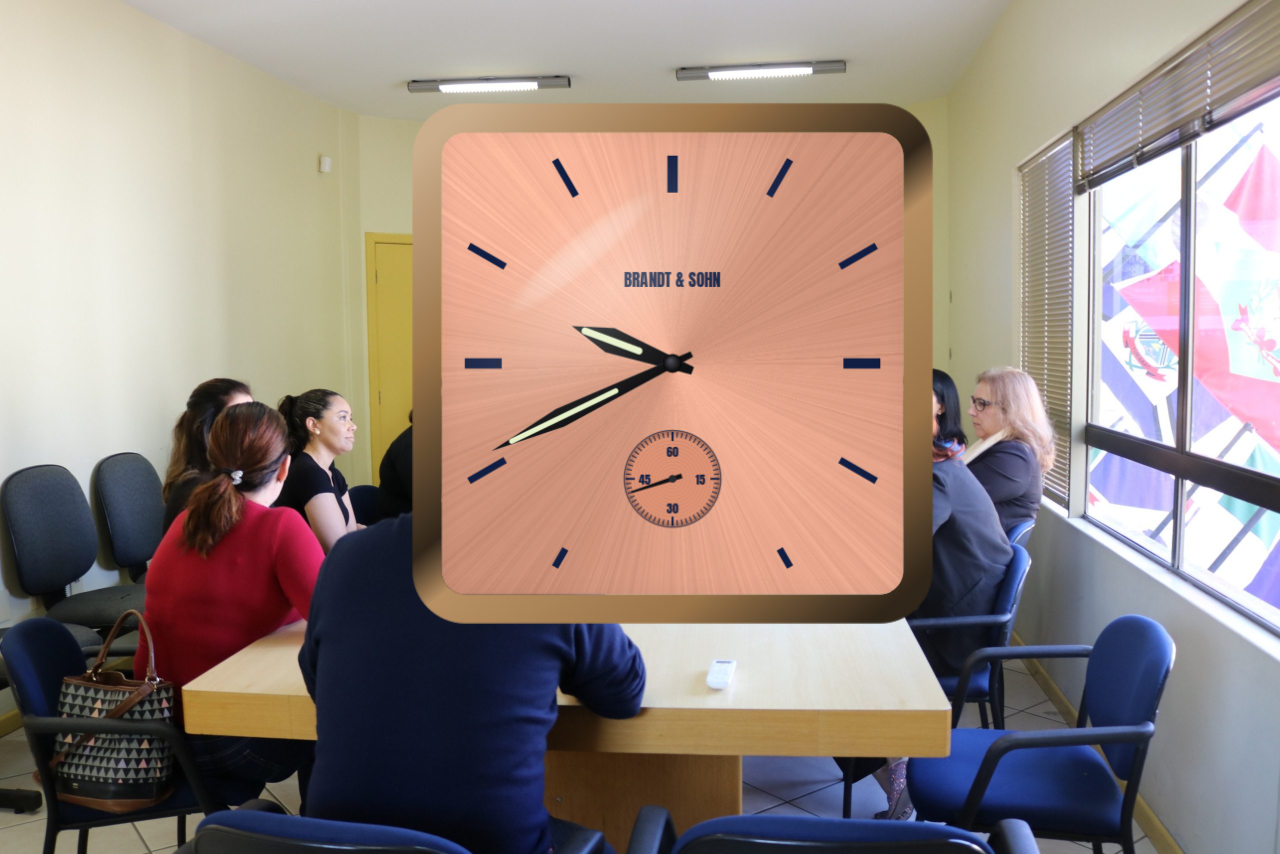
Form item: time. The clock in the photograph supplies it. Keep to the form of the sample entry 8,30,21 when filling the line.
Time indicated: 9,40,42
